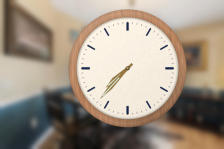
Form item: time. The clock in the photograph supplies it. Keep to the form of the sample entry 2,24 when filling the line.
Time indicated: 7,37
